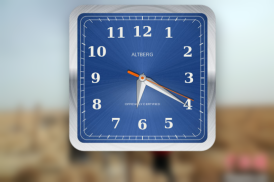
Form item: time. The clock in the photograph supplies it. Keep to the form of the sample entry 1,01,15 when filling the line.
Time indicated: 6,20,19
